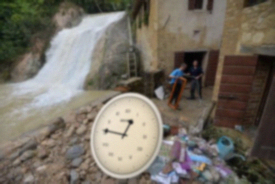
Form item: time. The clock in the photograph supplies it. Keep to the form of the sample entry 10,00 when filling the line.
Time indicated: 12,46
